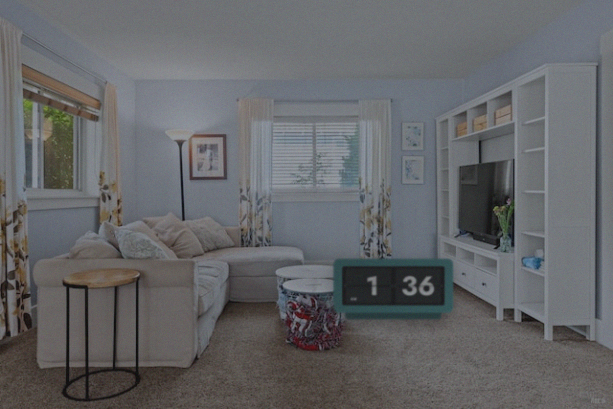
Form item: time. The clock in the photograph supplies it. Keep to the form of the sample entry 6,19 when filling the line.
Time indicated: 1,36
